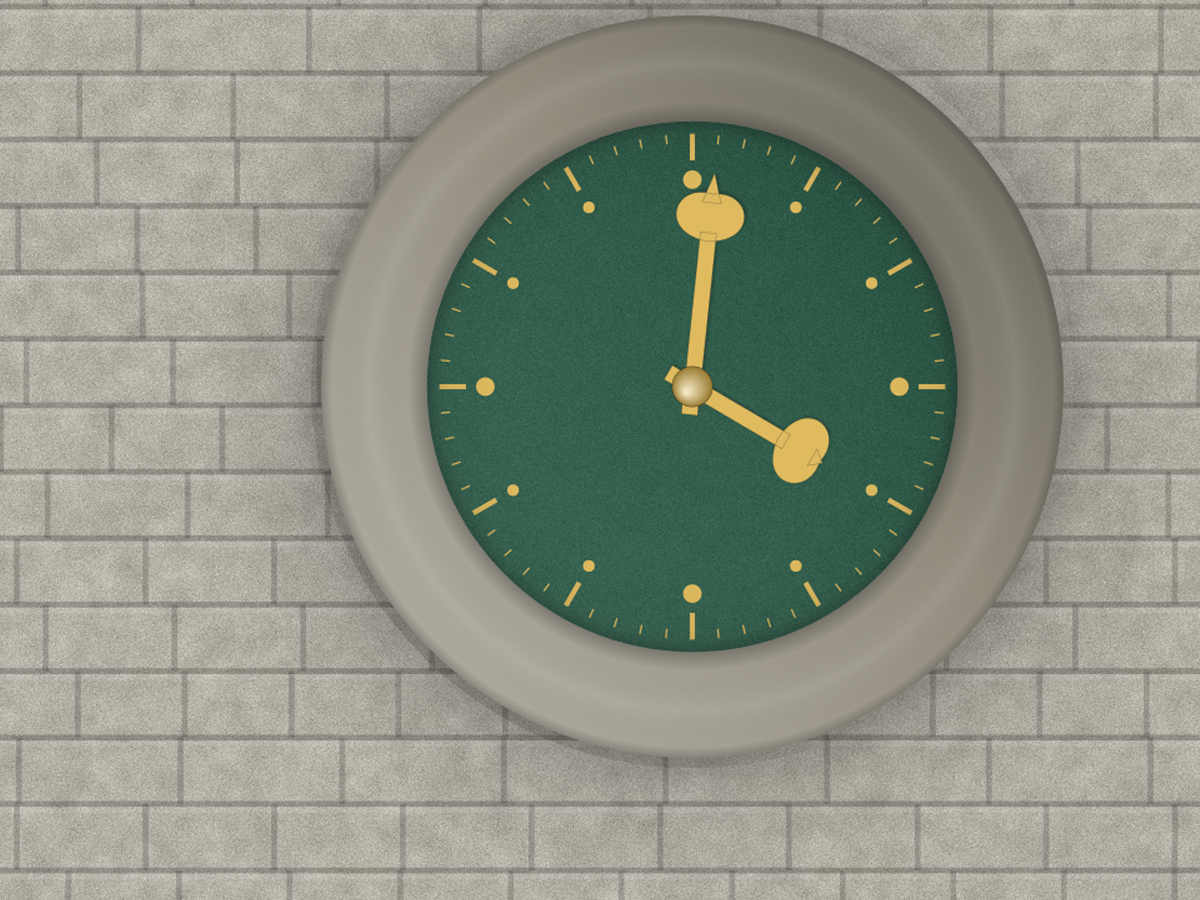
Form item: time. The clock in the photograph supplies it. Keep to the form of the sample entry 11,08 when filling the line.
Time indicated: 4,01
